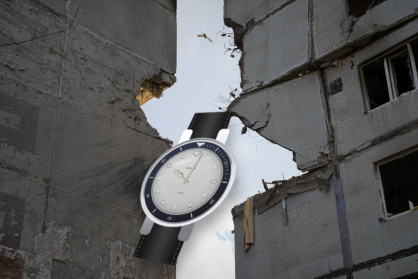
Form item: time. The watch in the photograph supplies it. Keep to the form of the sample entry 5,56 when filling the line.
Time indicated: 10,02
